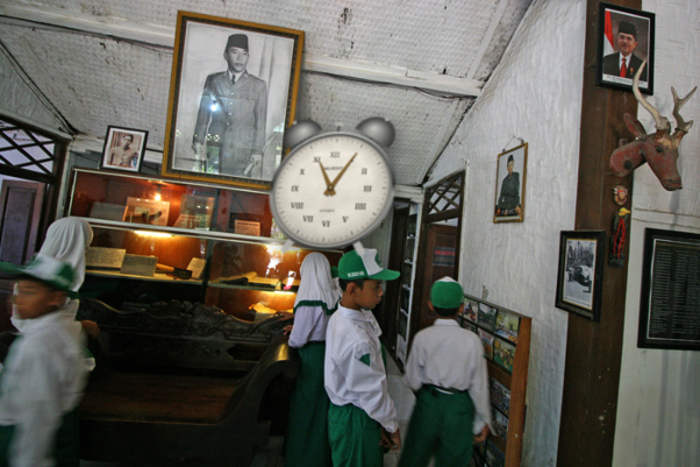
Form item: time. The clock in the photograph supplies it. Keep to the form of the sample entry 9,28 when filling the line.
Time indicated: 11,05
